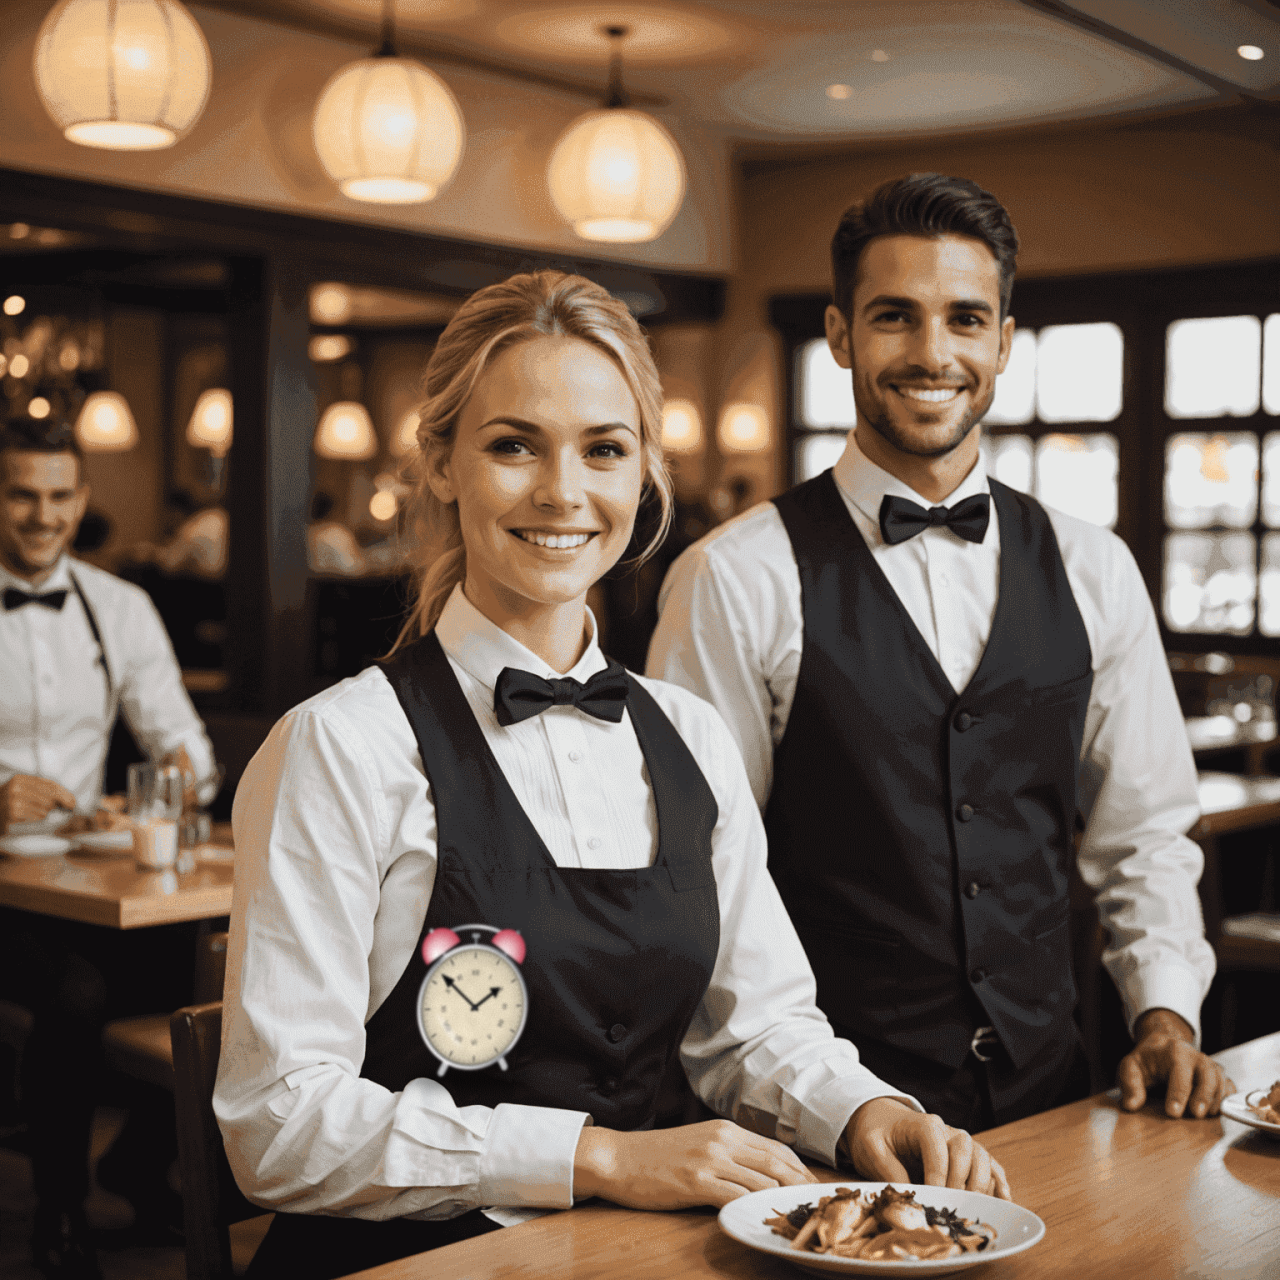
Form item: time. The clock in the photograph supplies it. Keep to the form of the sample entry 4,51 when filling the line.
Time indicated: 1,52
